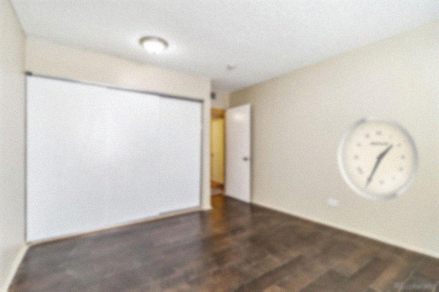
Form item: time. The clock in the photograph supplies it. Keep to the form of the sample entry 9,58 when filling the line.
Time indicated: 1,35
